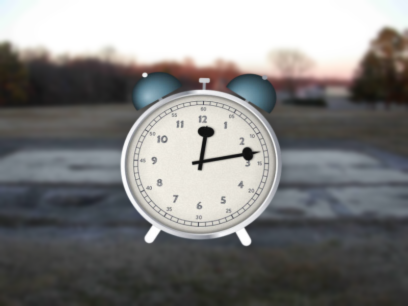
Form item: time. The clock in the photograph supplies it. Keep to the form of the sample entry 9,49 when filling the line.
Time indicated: 12,13
